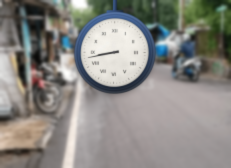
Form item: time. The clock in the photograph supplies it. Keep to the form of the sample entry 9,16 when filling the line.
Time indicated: 8,43
